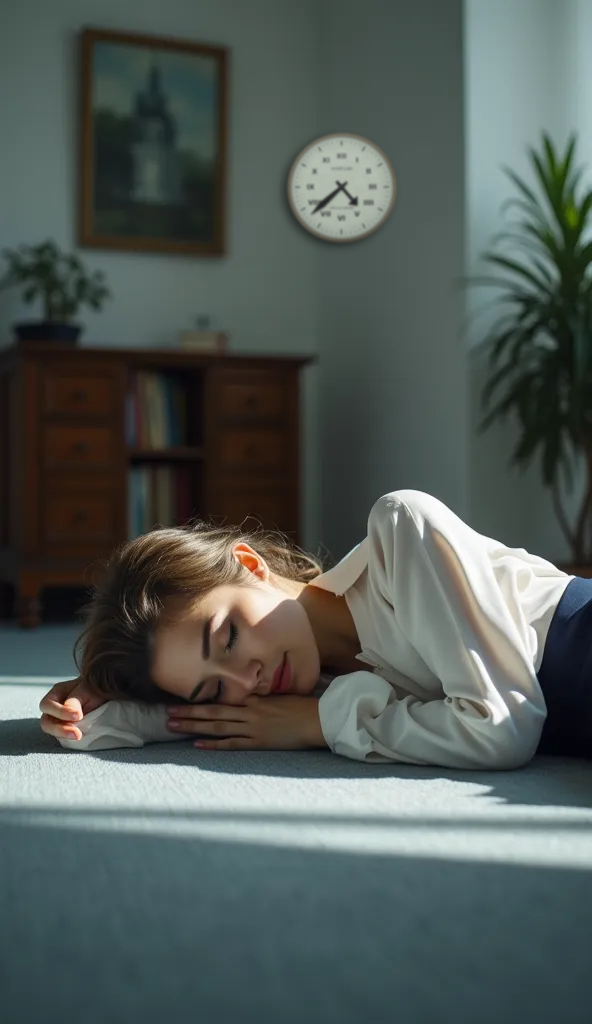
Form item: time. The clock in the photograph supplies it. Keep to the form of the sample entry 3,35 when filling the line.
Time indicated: 4,38
